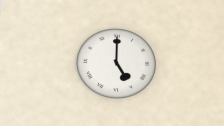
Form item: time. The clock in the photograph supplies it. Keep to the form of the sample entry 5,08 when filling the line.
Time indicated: 5,00
